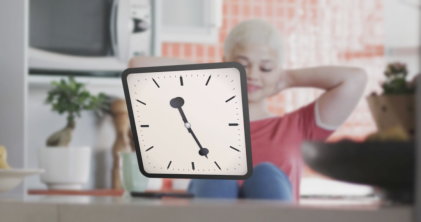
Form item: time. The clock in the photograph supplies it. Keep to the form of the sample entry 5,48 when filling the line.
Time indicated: 11,26
